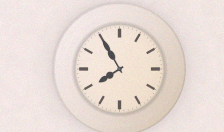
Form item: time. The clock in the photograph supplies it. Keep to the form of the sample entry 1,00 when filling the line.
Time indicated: 7,55
